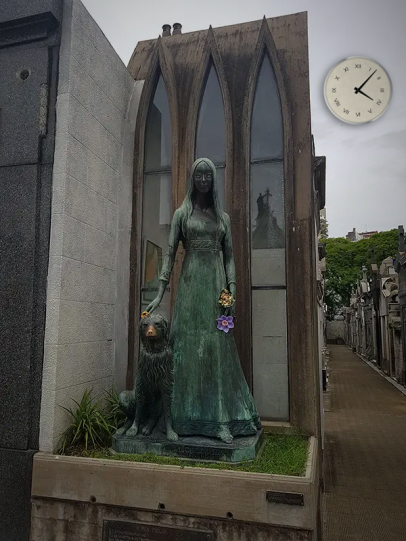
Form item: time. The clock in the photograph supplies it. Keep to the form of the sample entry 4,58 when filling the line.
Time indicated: 4,07
